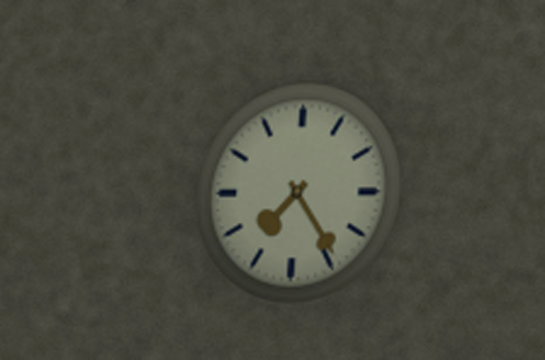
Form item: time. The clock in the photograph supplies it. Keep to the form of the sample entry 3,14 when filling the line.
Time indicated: 7,24
